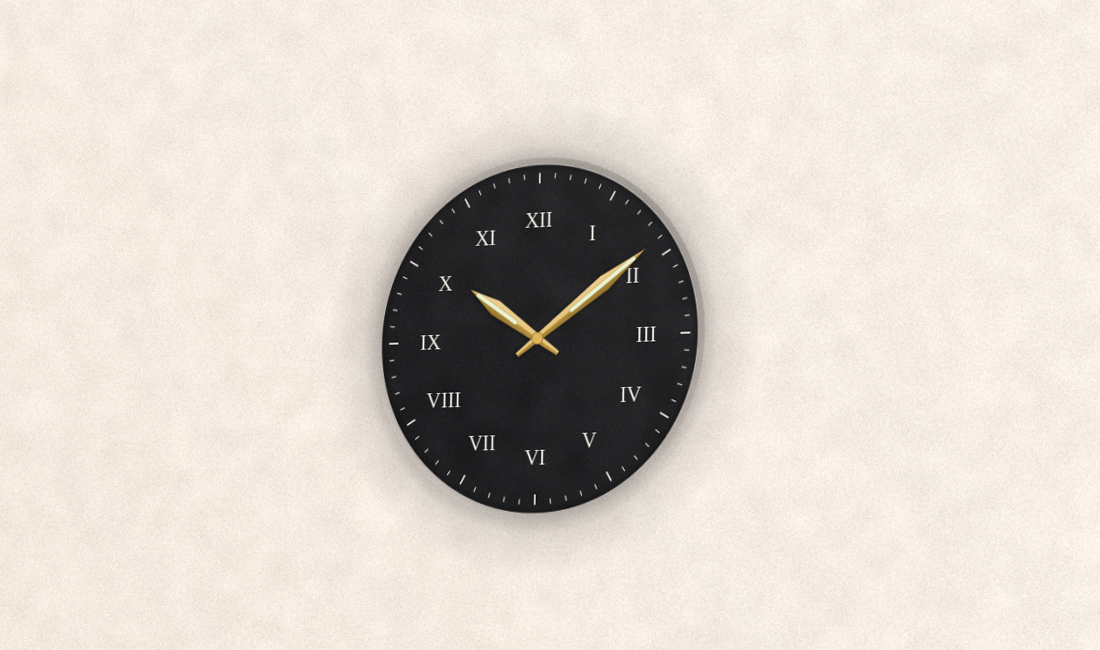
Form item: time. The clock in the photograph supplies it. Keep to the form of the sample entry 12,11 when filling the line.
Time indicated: 10,09
